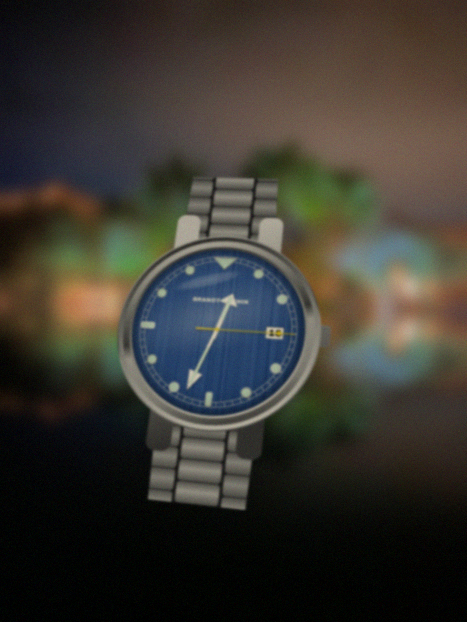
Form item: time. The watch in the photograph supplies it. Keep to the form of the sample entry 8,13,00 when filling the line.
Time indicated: 12,33,15
